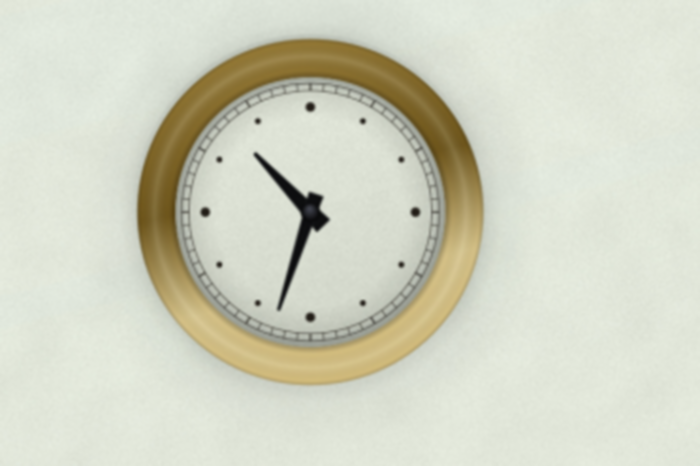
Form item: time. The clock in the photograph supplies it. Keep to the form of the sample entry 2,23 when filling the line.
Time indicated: 10,33
